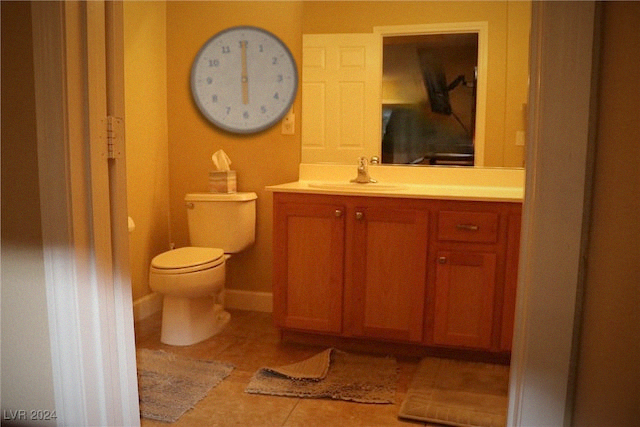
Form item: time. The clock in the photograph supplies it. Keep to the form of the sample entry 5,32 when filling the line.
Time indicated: 6,00
